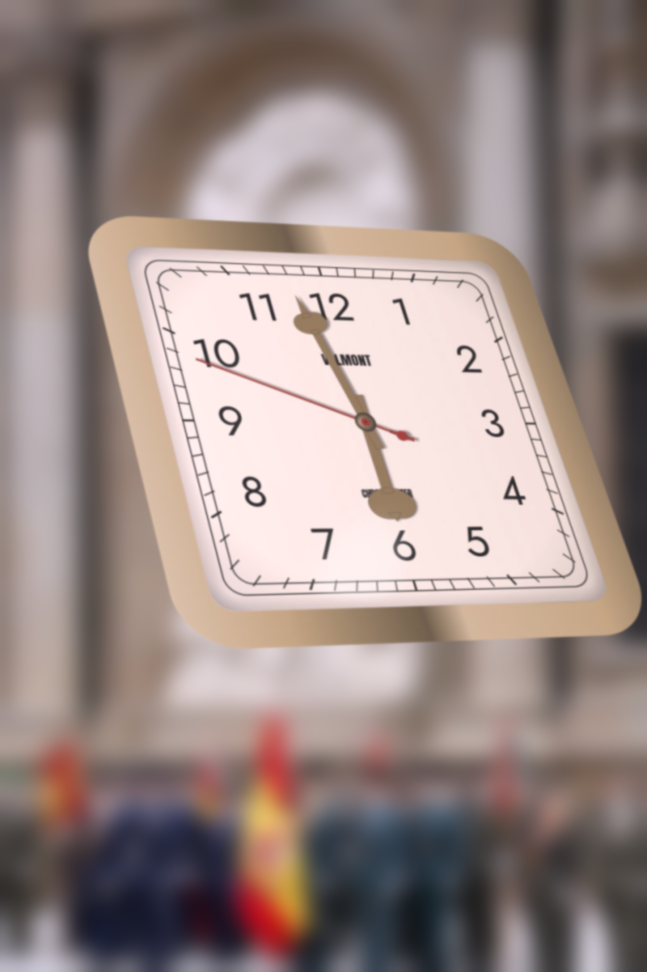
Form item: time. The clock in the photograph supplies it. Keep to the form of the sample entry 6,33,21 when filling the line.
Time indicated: 5,57,49
